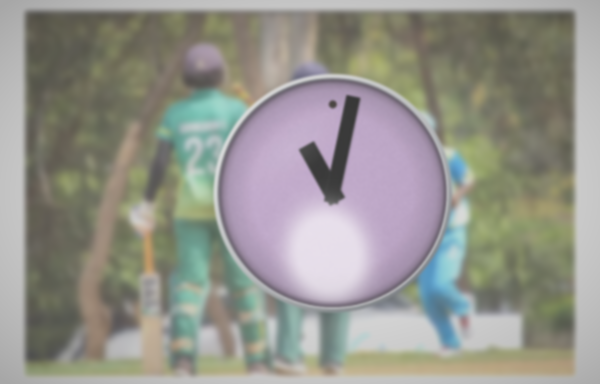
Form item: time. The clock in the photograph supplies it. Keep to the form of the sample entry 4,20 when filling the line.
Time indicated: 11,02
